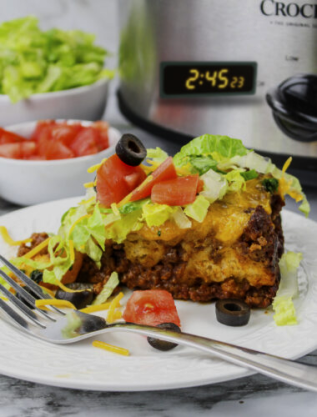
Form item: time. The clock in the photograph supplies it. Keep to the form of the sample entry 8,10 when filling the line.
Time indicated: 2,45
